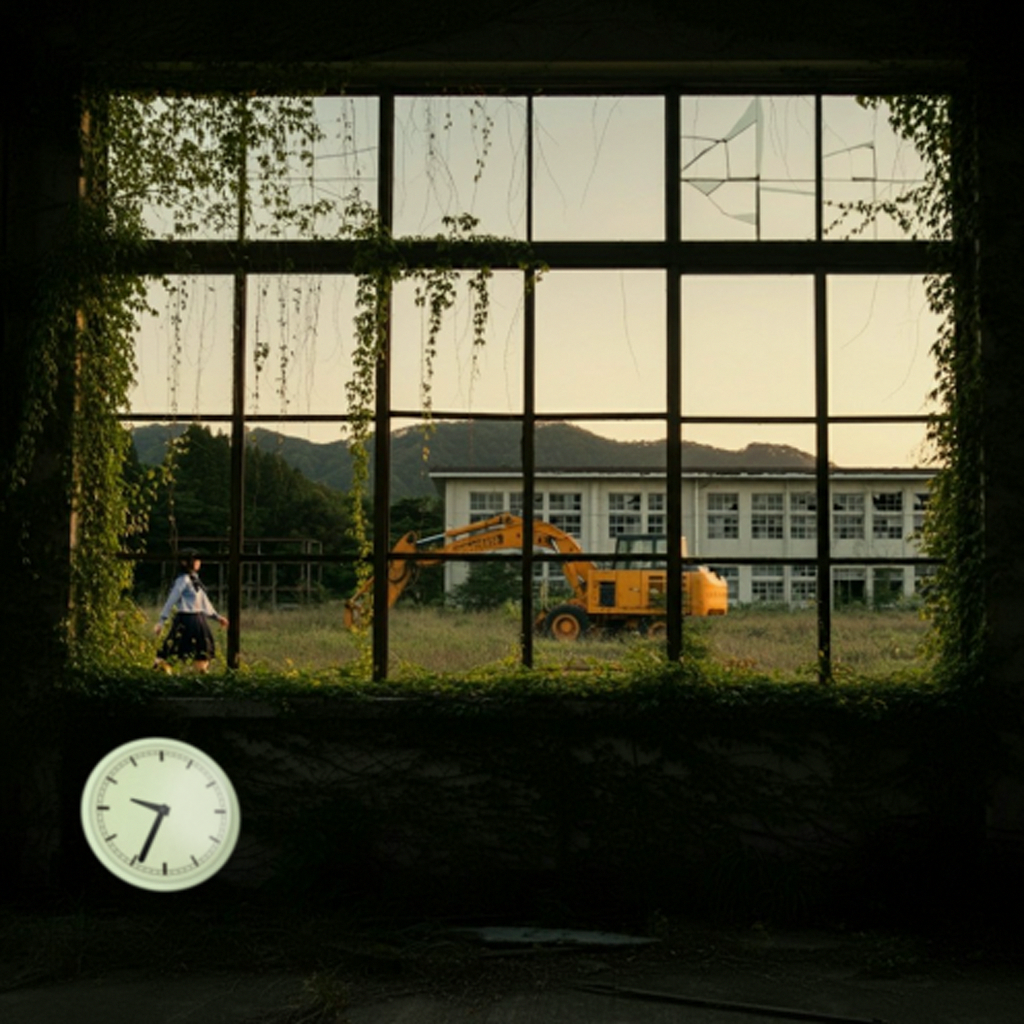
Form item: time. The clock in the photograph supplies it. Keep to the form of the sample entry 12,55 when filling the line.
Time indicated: 9,34
